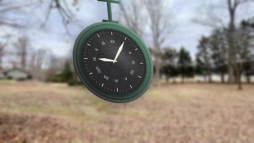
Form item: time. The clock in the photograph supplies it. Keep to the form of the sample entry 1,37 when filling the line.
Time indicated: 9,05
